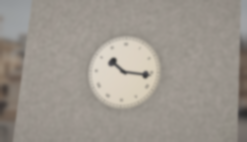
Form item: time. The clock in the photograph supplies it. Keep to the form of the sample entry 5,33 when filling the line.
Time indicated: 10,16
